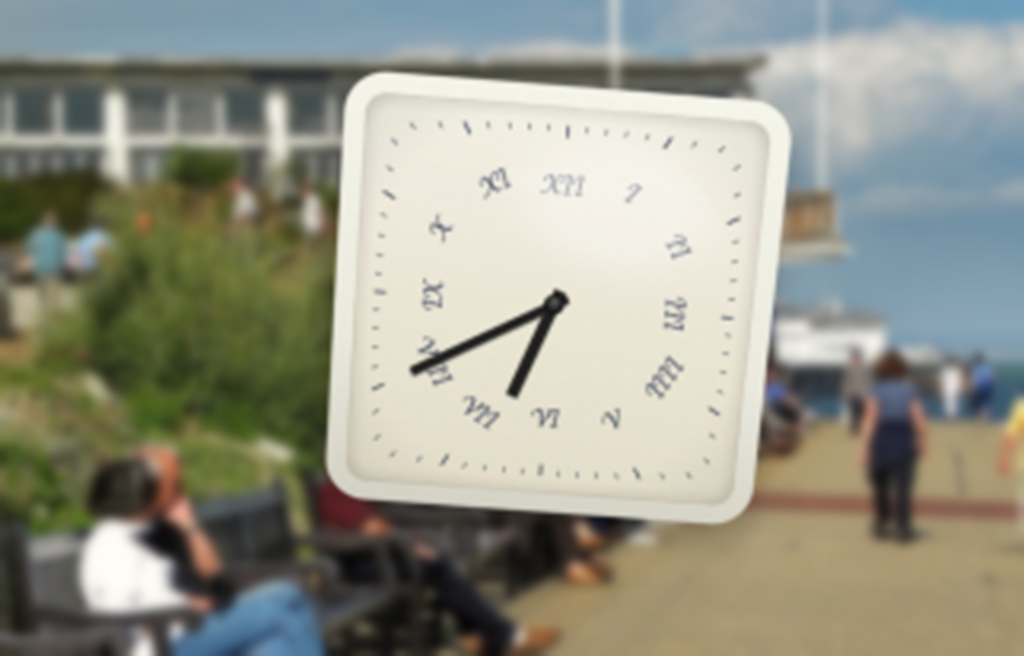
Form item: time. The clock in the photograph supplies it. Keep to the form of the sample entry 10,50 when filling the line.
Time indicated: 6,40
